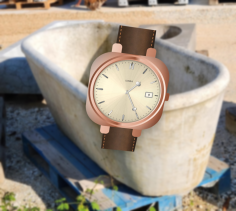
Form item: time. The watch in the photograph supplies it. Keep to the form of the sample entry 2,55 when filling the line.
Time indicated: 1,25
